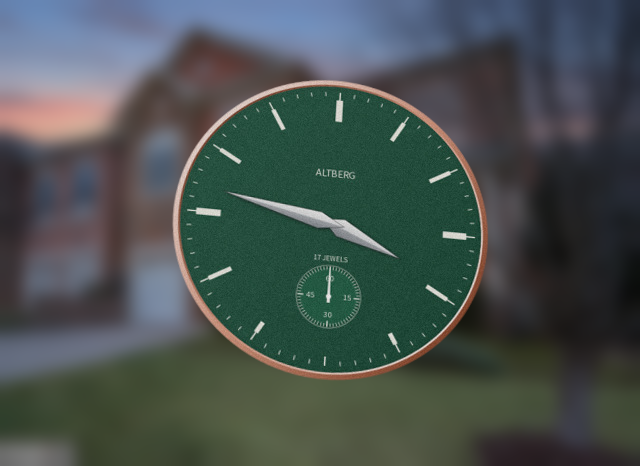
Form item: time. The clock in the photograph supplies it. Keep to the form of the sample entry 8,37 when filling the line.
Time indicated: 3,47
